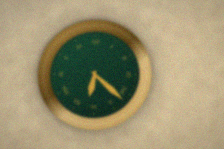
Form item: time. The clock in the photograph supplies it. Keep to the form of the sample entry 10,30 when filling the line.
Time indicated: 6,22
